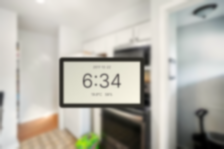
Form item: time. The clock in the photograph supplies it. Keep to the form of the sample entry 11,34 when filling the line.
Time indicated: 6,34
